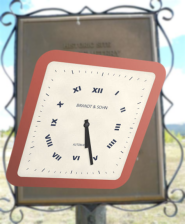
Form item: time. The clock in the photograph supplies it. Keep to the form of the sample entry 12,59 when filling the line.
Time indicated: 5,26
